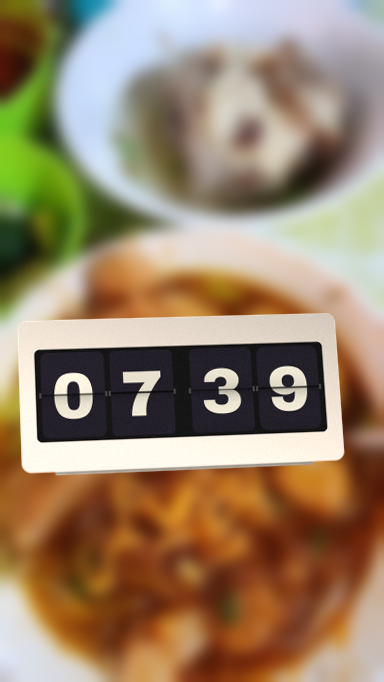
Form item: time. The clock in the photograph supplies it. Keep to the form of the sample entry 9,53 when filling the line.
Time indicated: 7,39
